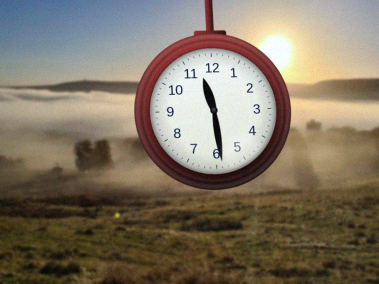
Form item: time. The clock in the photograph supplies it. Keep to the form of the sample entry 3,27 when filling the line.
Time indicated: 11,29
